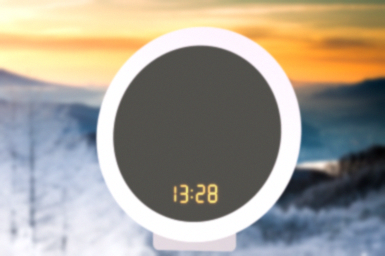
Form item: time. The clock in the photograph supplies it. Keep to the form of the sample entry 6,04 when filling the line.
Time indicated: 13,28
